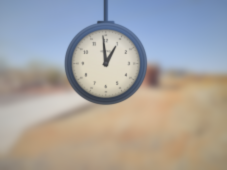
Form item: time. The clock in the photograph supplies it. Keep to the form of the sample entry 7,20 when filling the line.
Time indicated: 12,59
